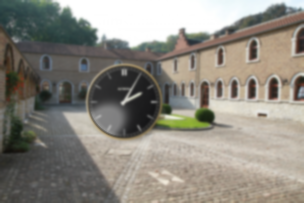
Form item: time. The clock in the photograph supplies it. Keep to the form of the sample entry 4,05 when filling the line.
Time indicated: 2,05
